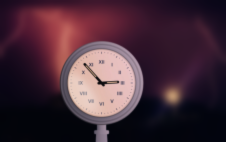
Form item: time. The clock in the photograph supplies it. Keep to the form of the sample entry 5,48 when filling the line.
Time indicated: 2,53
